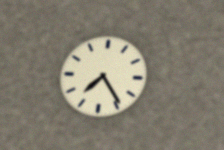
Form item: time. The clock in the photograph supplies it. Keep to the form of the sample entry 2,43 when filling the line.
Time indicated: 7,24
